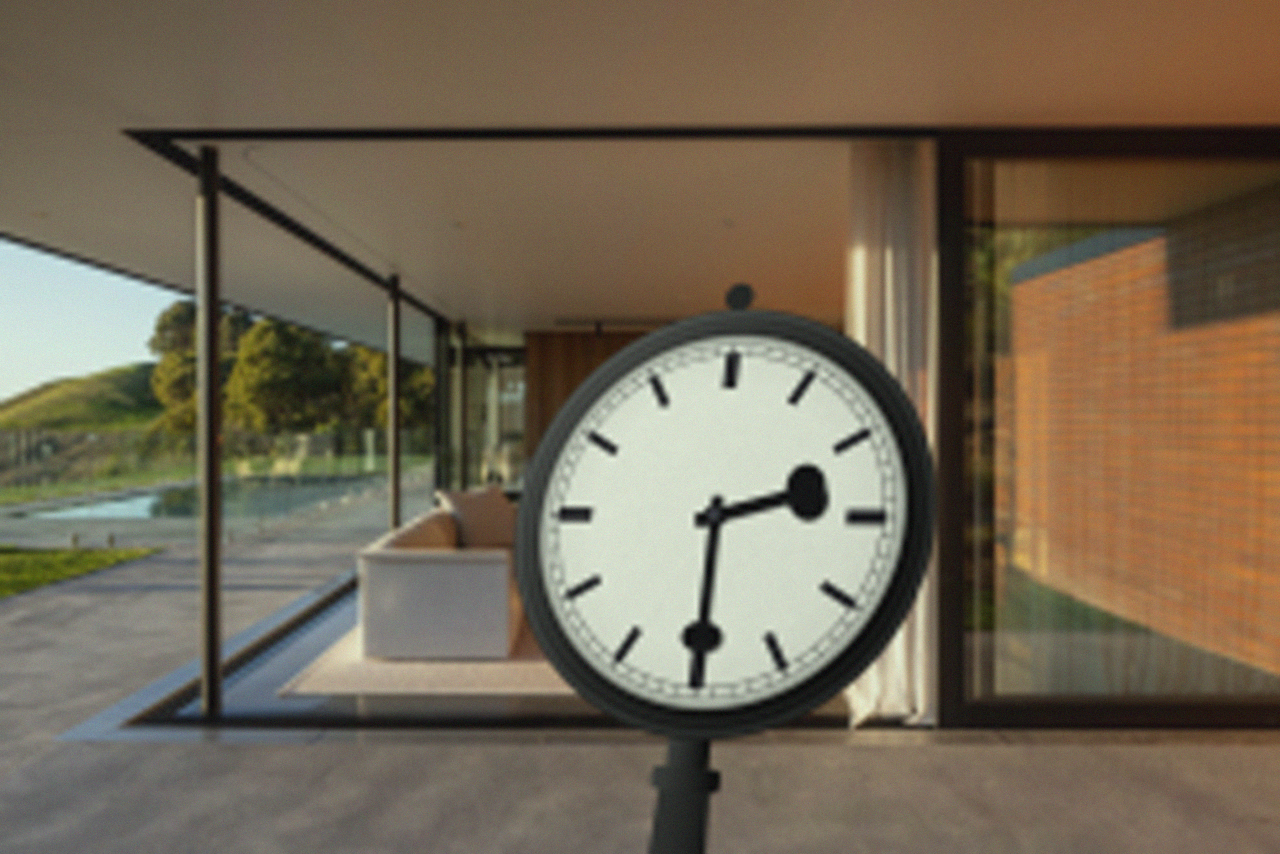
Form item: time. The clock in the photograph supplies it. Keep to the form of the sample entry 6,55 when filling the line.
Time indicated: 2,30
